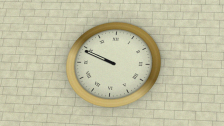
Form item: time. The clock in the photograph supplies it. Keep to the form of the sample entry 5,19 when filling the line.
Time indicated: 9,49
